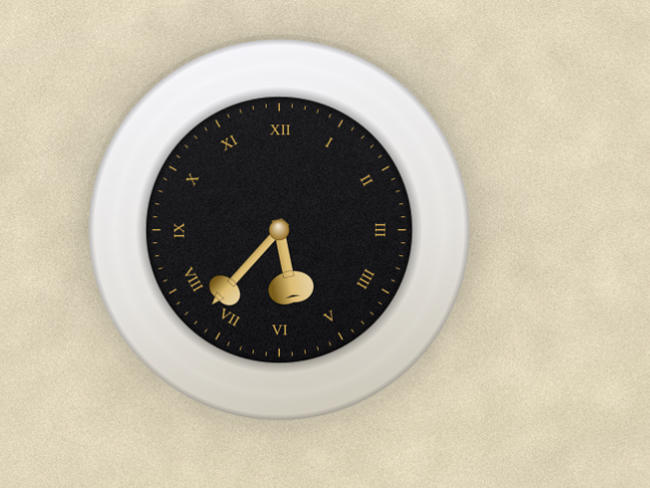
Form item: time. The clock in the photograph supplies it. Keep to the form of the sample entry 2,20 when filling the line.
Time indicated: 5,37
